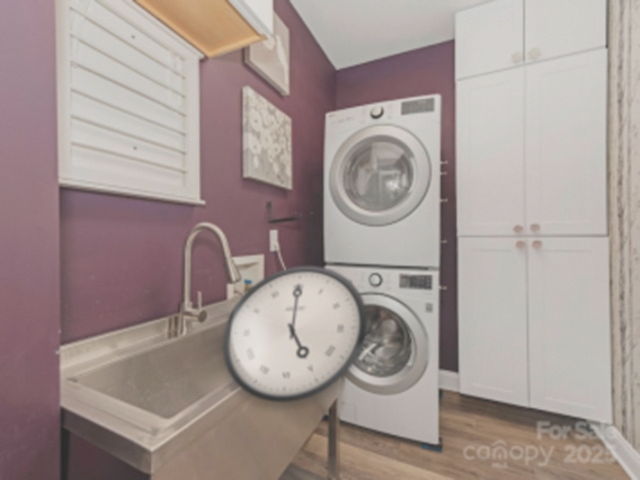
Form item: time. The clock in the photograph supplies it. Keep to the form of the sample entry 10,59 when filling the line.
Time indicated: 5,00
